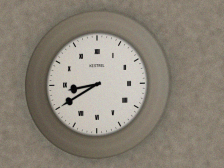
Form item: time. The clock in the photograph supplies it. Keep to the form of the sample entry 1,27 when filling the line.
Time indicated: 8,40
